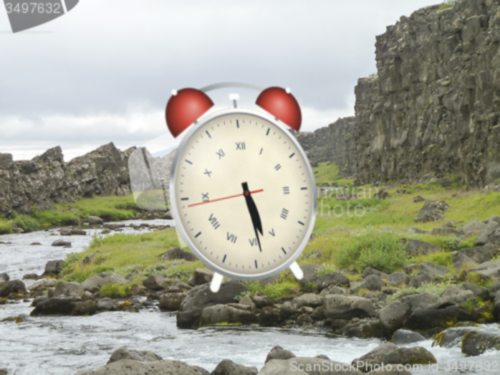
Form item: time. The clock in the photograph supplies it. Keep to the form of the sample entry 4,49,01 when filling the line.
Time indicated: 5,28,44
